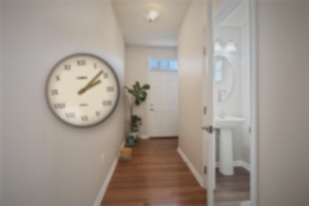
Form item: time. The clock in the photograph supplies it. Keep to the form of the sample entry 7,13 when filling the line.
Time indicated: 2,08
